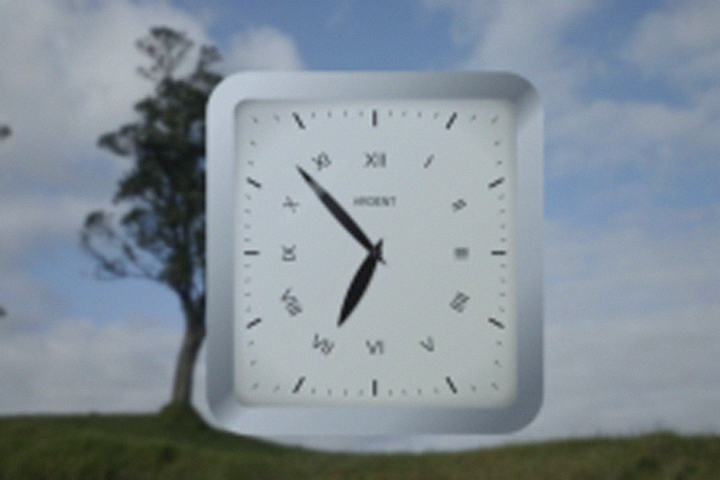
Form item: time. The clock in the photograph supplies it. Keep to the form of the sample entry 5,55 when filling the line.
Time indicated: 6,53
